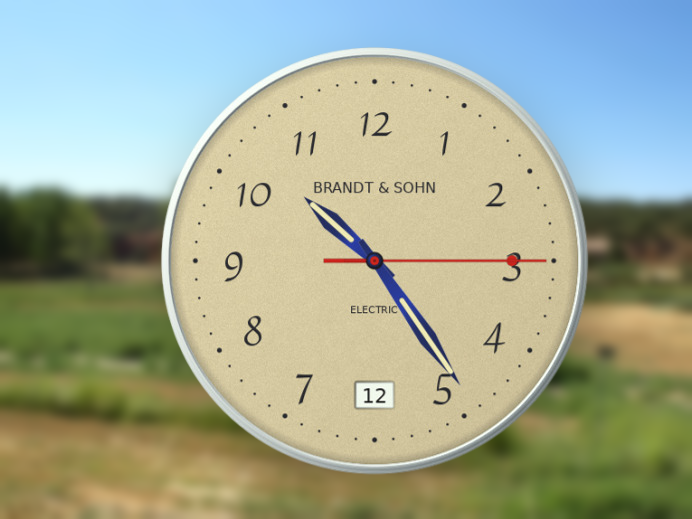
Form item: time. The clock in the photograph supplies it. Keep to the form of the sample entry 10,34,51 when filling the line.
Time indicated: 10,24,15
